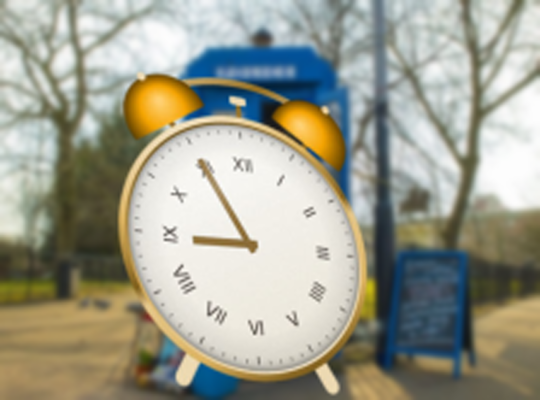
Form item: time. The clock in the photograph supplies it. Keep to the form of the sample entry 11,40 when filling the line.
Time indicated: 8,55
